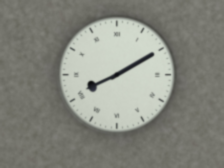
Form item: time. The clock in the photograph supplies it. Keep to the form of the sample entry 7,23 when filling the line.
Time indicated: 8,10
